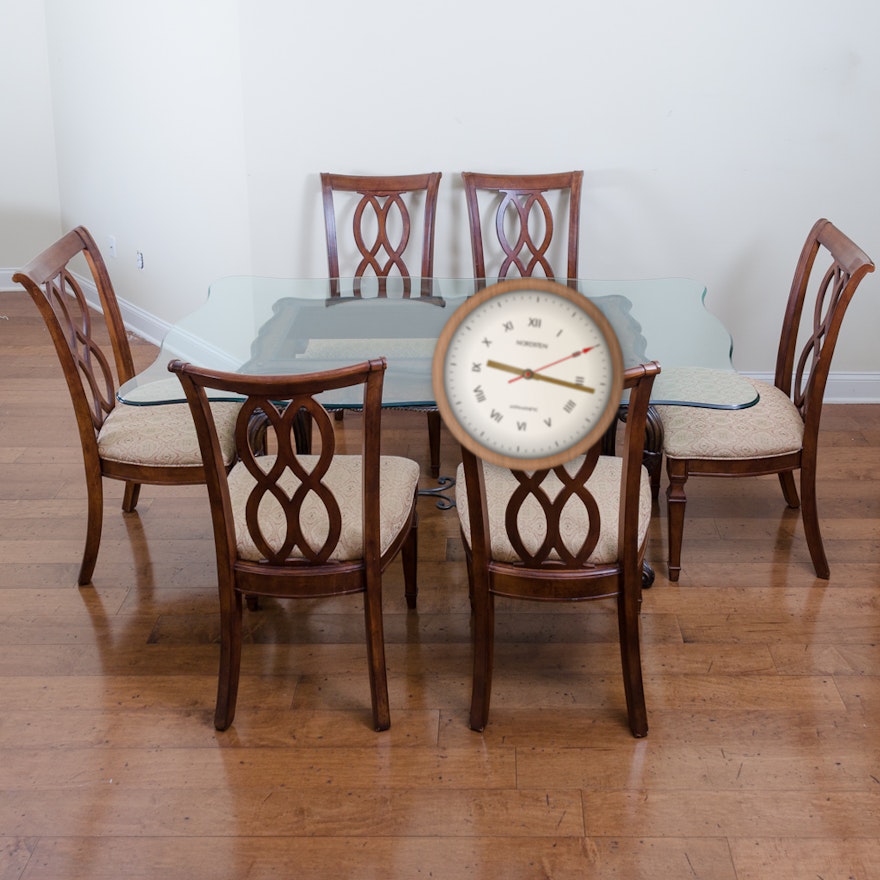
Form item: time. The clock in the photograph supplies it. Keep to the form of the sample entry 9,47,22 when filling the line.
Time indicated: 9,16,10
